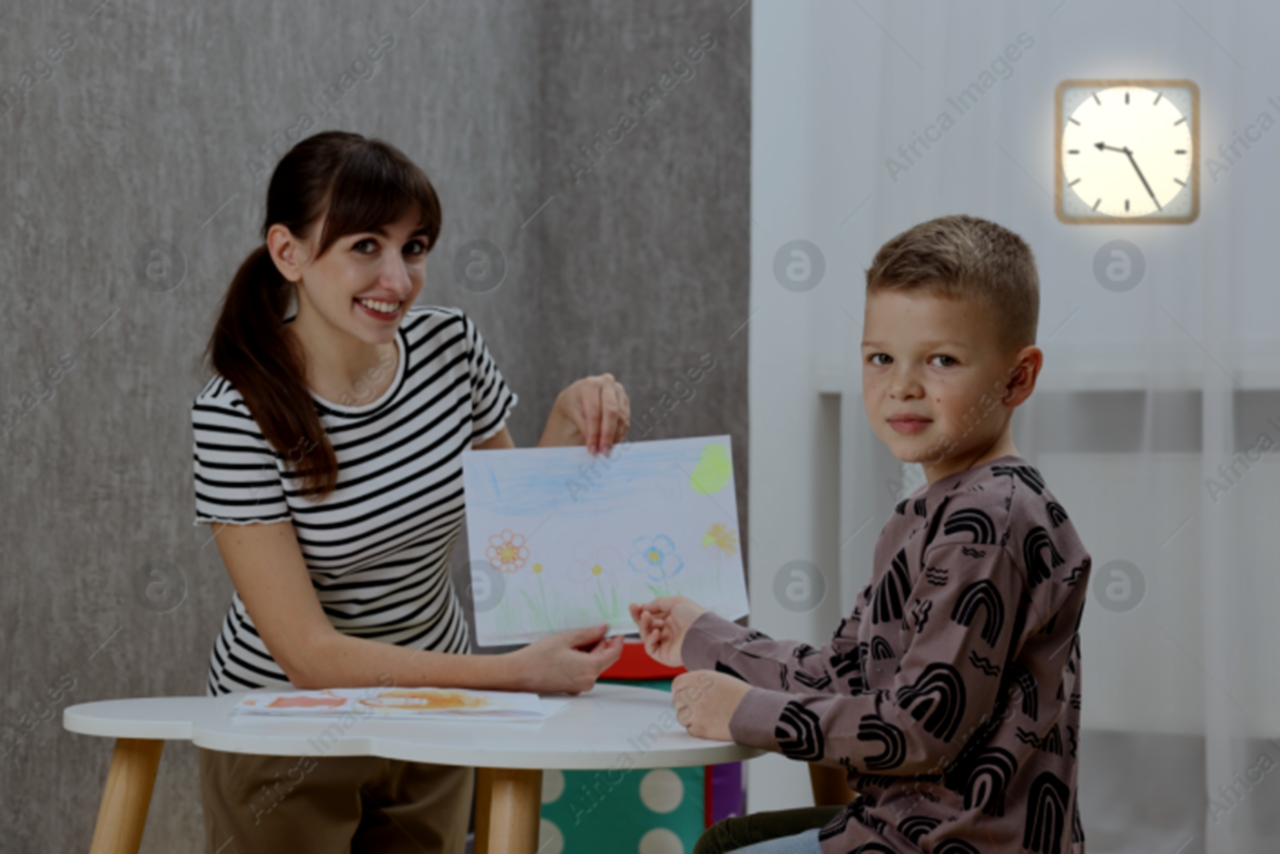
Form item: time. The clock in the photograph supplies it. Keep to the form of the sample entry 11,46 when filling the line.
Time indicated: 9,25
